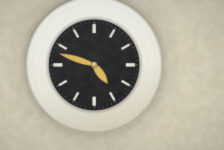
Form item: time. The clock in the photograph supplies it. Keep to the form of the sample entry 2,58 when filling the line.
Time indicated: 4,48
